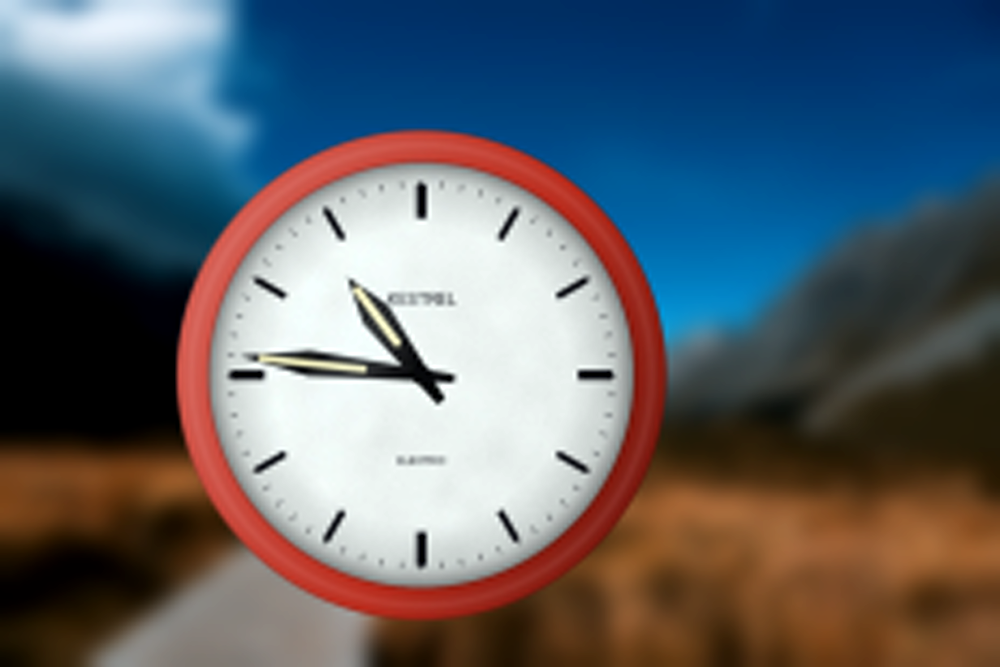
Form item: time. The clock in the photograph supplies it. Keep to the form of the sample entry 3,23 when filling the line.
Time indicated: 10,46
